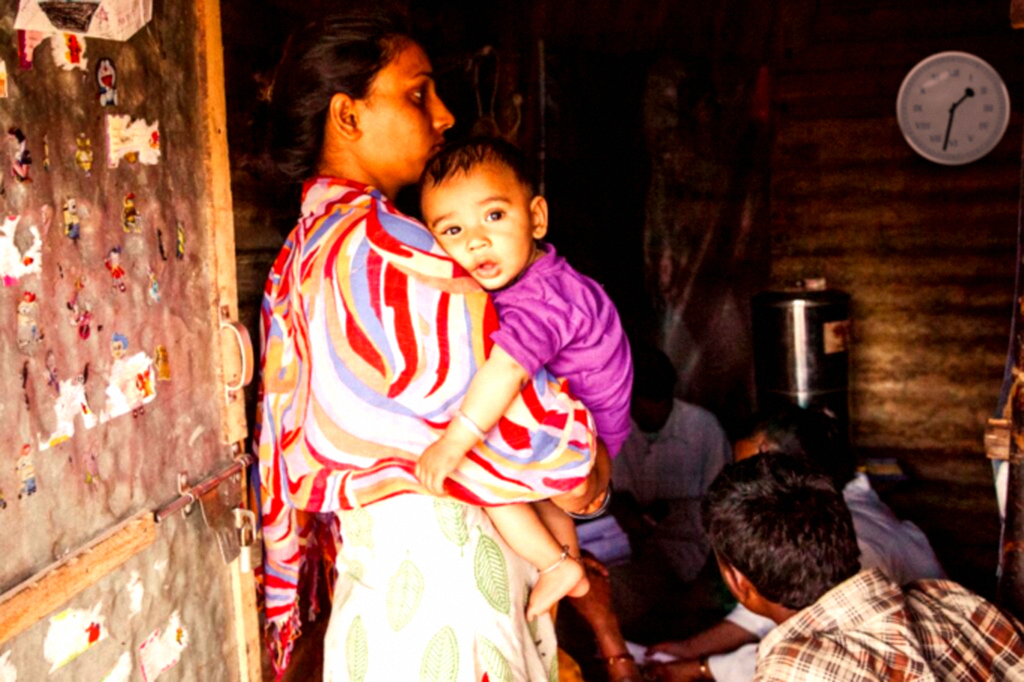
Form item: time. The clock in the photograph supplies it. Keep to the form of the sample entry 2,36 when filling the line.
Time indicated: 1,32
